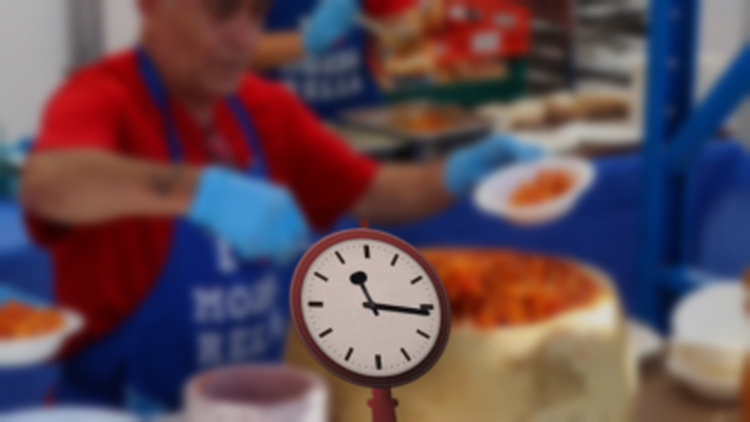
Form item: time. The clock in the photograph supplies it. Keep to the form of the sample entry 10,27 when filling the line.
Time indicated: 11,16
